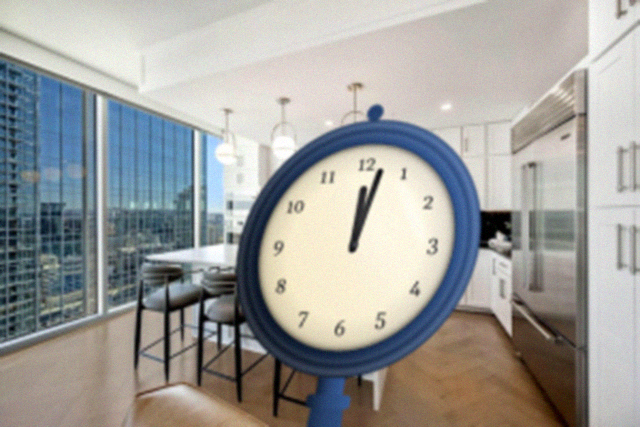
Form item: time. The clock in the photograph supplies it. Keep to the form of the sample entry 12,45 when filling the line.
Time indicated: 12,02
